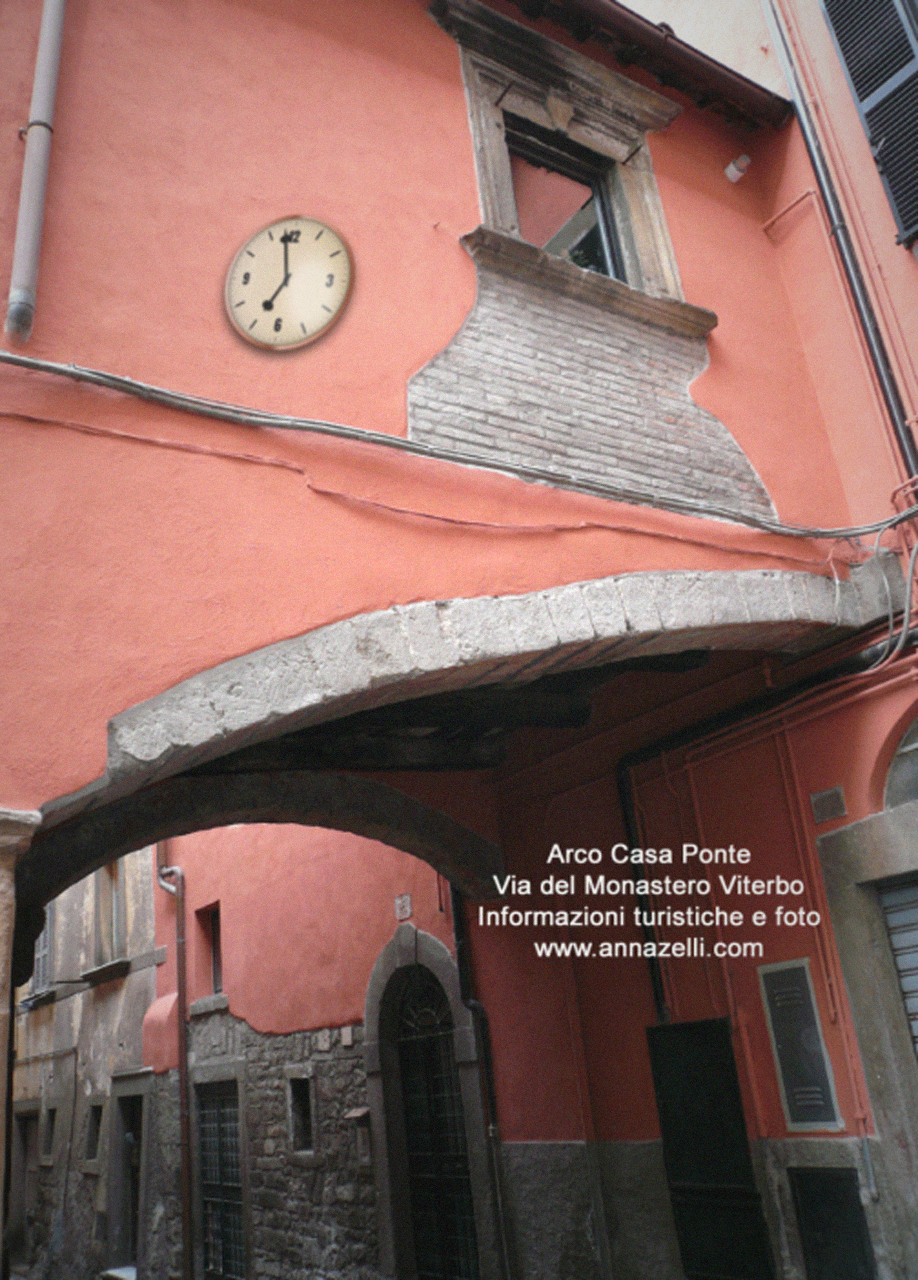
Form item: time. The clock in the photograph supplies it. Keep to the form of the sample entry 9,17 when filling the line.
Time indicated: 6,58
